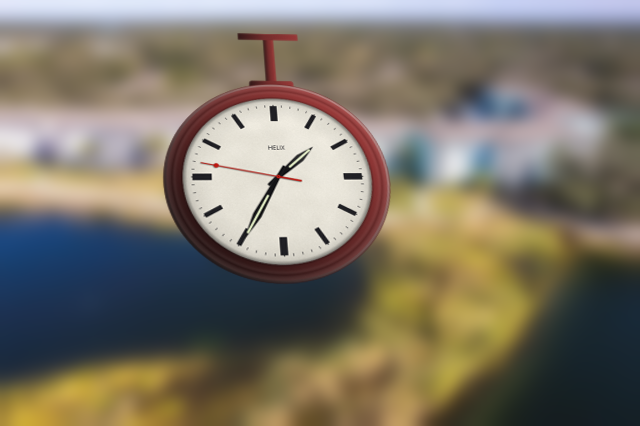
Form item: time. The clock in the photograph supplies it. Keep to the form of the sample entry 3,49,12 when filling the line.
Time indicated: 1,34,47
